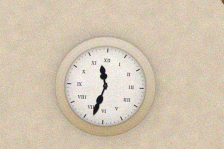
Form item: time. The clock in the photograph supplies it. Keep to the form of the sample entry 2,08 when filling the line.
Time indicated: 11,33
